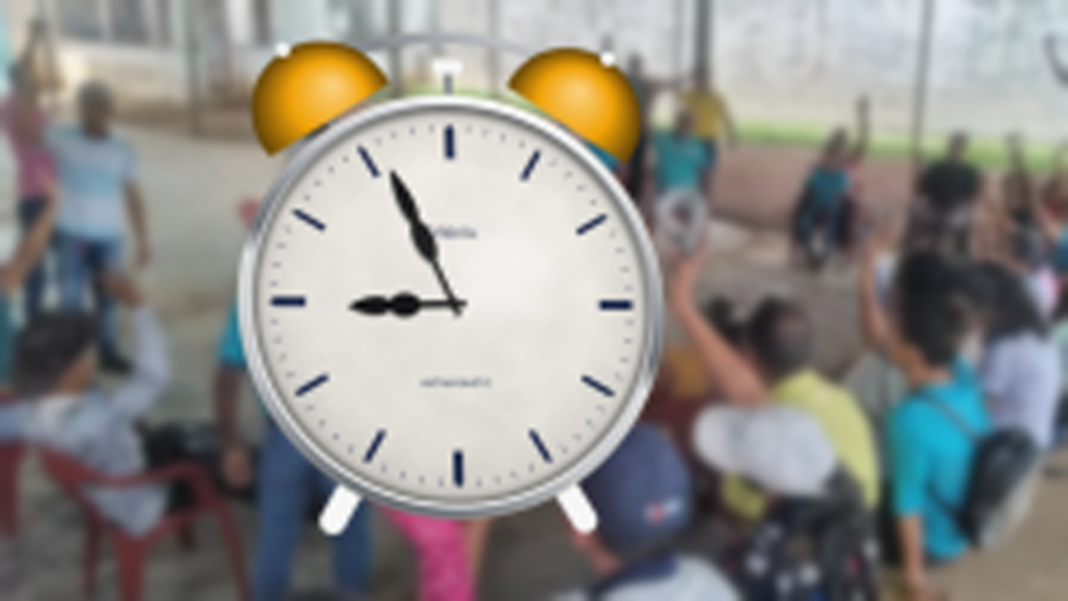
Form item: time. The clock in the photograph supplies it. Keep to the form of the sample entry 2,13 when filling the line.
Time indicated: 8,56
